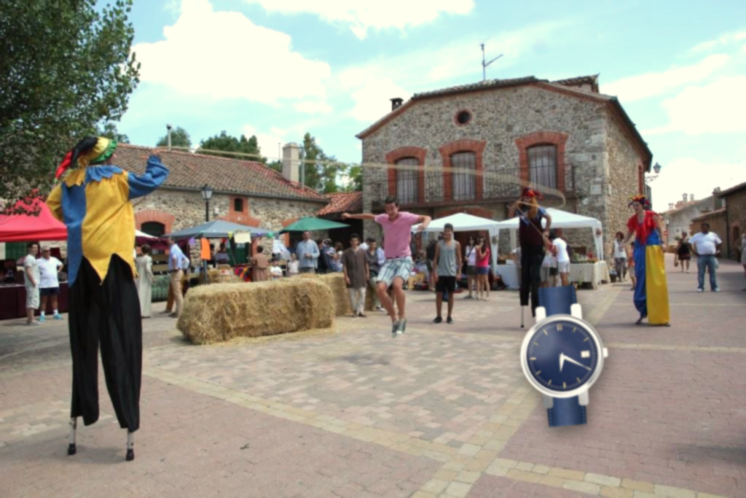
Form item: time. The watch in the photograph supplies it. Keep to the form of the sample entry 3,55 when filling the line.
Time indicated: 6,20
